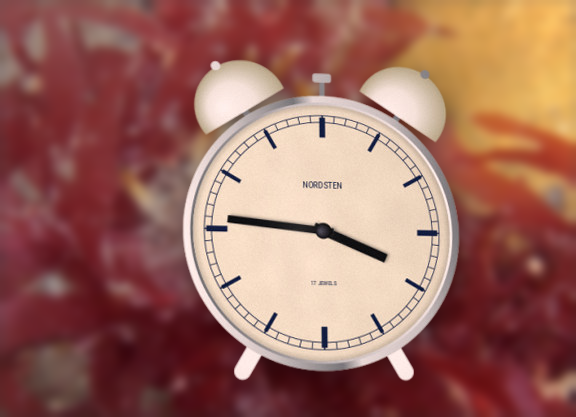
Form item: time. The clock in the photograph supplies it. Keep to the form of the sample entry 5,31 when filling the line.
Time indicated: 3,46
